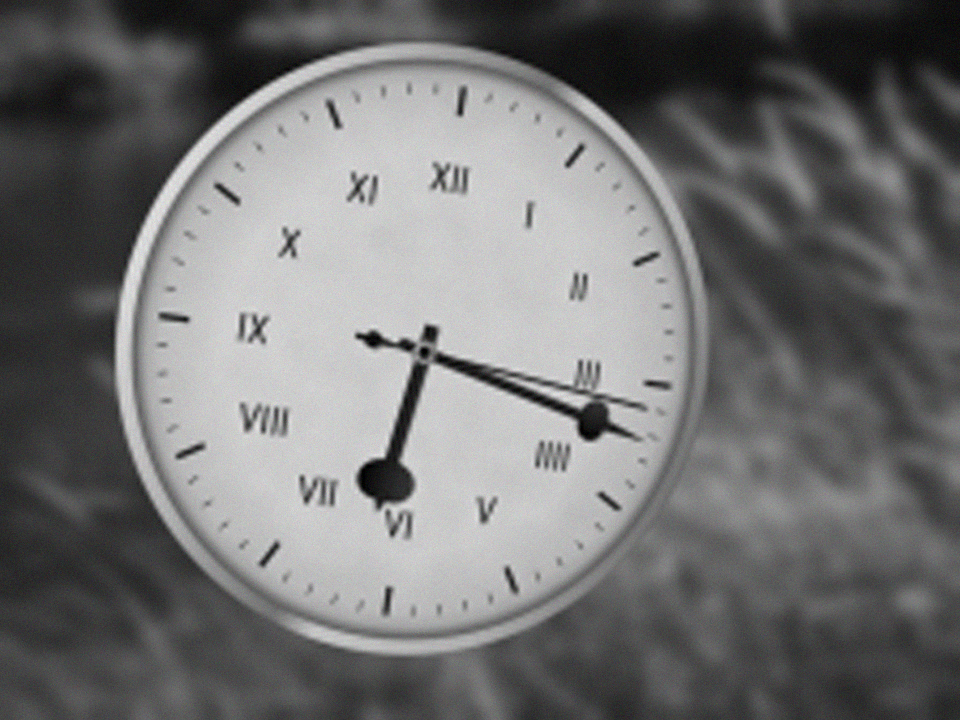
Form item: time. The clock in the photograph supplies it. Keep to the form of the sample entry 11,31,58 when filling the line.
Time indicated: 6,17,16
